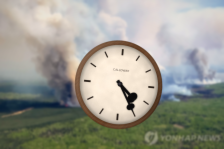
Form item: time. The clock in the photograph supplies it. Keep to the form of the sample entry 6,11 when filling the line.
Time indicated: 4,25
